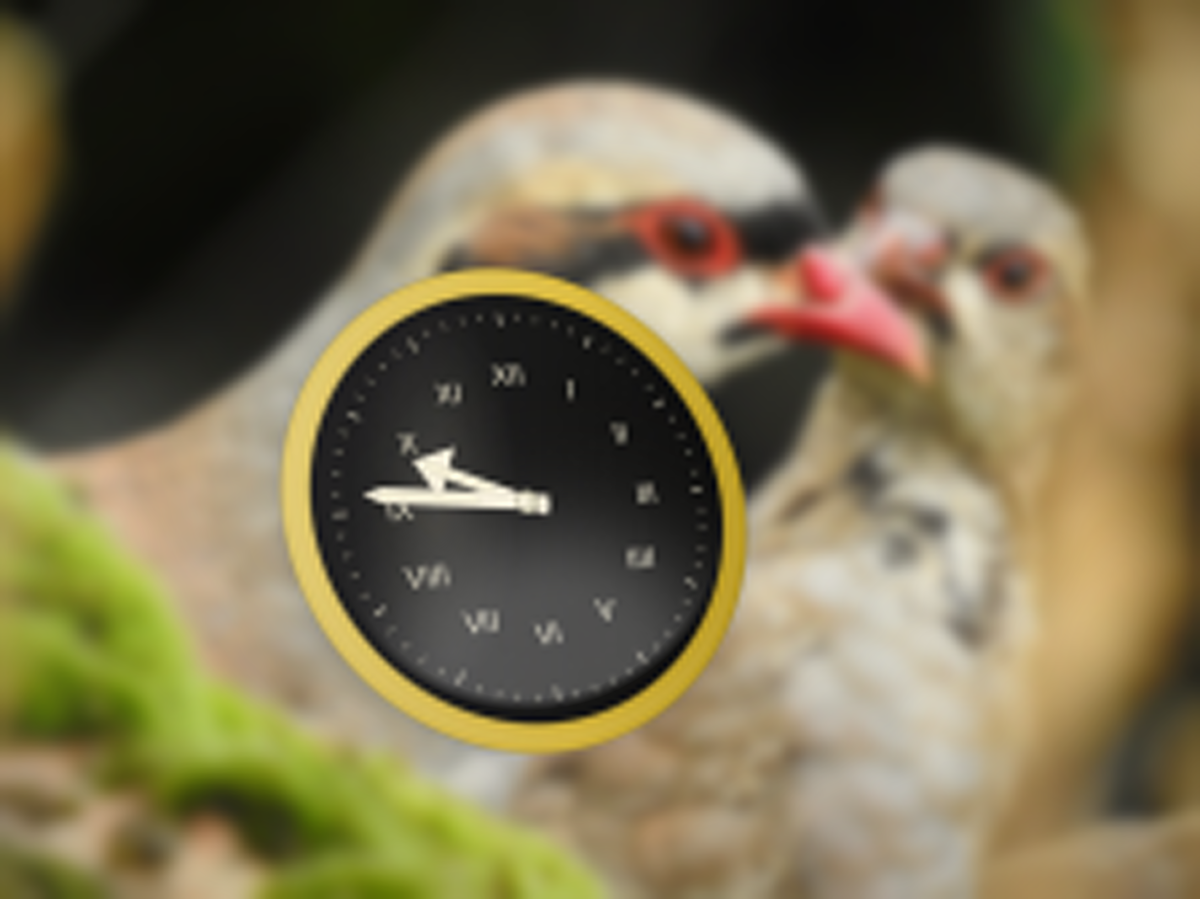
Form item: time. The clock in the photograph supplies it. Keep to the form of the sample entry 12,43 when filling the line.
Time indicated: 9,46
